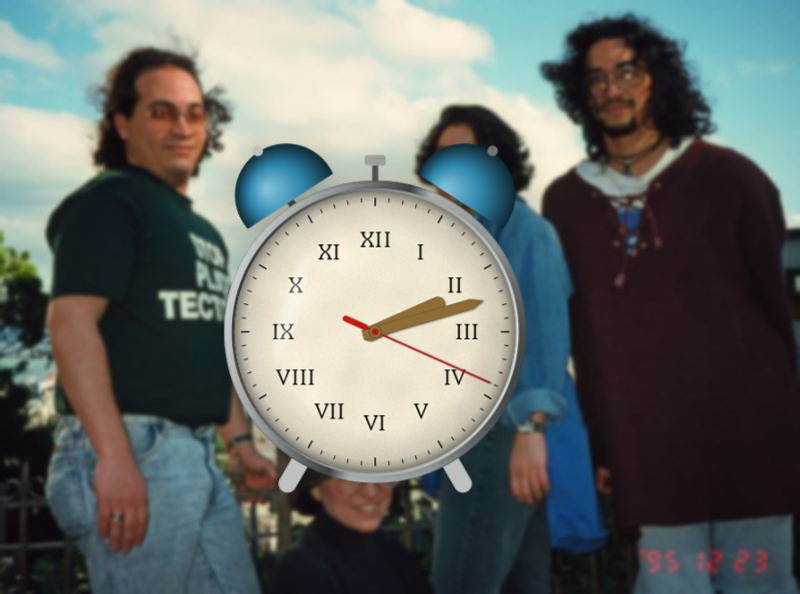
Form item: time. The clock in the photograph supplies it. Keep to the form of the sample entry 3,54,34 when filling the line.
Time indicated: 2,12,19
